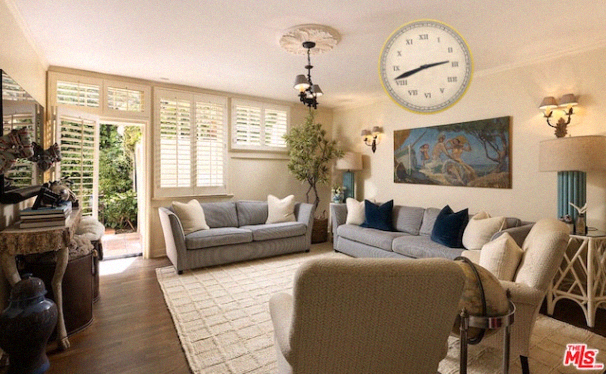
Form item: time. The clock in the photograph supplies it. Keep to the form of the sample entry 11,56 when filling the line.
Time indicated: 2,42
